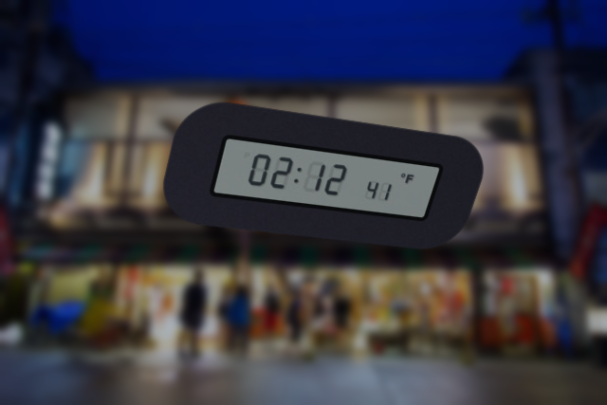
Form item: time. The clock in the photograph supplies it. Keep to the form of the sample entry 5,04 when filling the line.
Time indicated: 2,12
